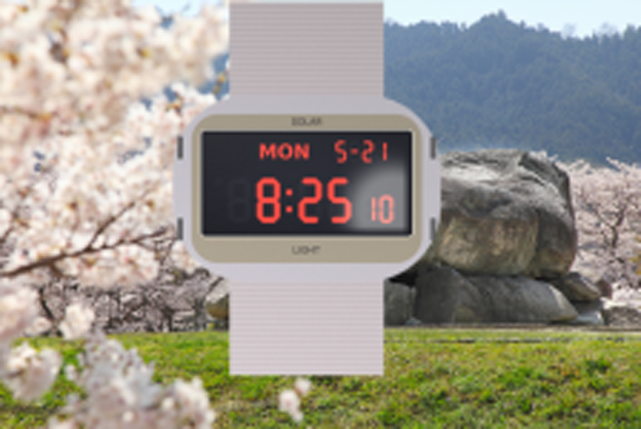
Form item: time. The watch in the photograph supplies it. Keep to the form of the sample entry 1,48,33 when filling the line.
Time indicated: 8,25,10
